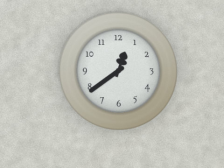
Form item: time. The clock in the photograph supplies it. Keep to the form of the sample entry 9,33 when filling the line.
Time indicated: 12,39
